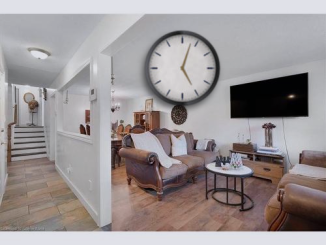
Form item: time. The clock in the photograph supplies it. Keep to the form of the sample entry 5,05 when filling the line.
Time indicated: 5,03
